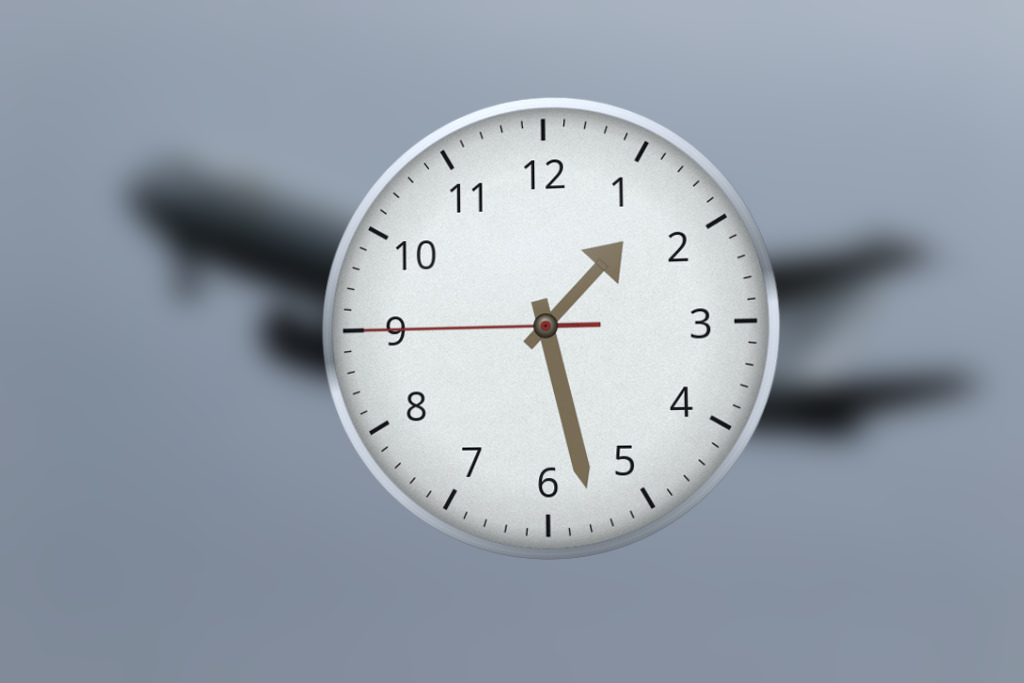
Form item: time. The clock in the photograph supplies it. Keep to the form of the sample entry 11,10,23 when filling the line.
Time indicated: 1,27,45
